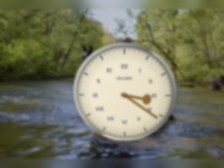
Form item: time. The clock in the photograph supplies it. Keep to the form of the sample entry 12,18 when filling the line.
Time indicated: 3,21
